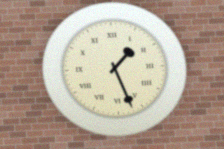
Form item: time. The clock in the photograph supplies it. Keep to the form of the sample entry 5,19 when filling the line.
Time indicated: 1,27
